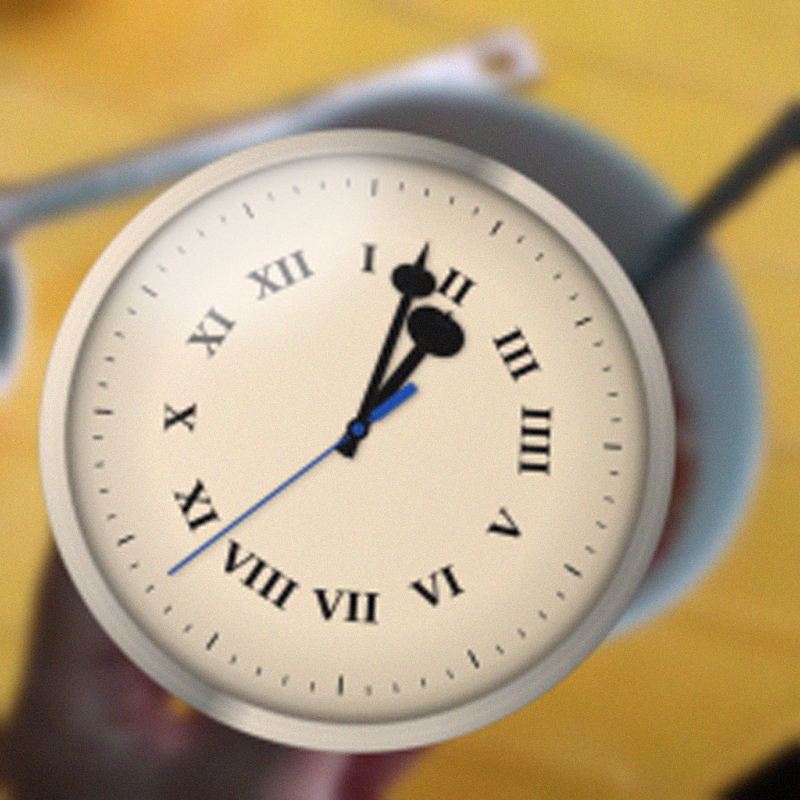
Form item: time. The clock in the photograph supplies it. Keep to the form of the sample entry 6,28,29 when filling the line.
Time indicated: 2,07,43
